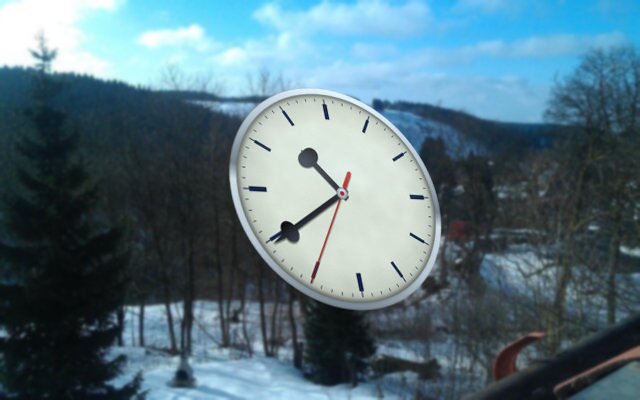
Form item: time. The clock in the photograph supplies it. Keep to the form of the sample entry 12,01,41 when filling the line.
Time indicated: 10,39,35
